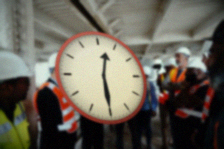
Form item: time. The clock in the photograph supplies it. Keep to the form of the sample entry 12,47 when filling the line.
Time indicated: 12,30
